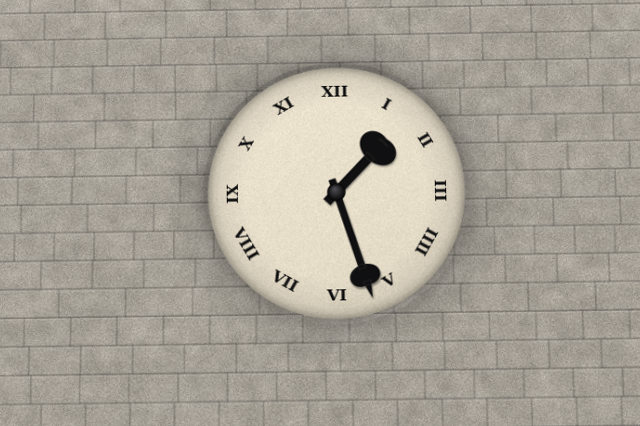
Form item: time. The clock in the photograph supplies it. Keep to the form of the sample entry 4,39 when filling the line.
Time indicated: 1,27
